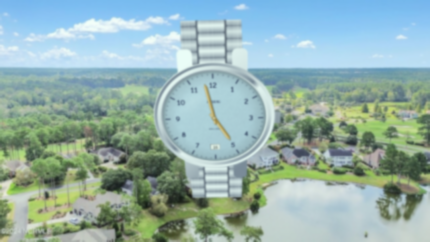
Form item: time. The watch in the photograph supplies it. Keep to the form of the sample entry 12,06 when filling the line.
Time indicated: 4,58
